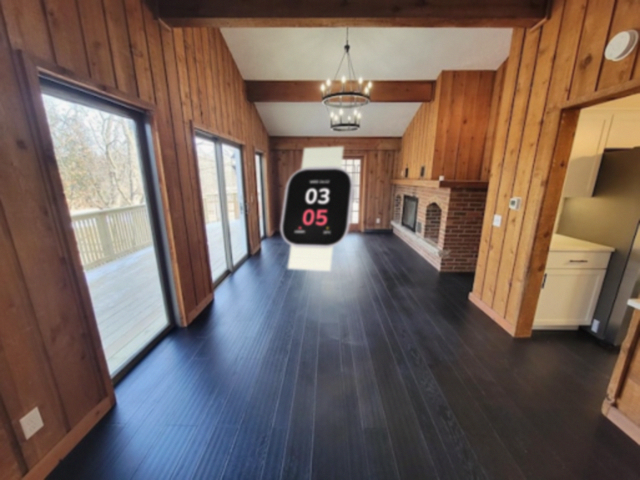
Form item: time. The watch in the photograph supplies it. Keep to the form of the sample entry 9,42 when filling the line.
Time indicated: 3,05
